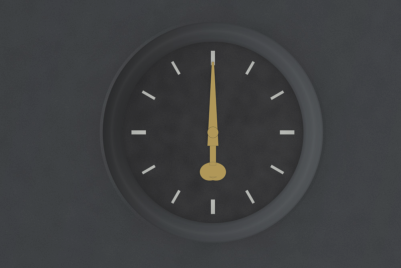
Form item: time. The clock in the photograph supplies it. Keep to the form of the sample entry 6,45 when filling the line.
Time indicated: 6,00
